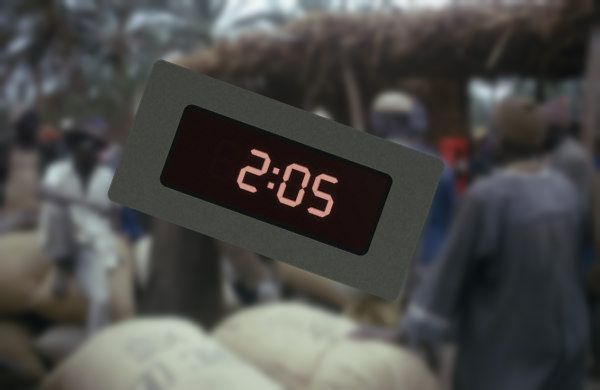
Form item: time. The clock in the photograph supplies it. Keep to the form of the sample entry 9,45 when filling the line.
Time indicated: 2,05
